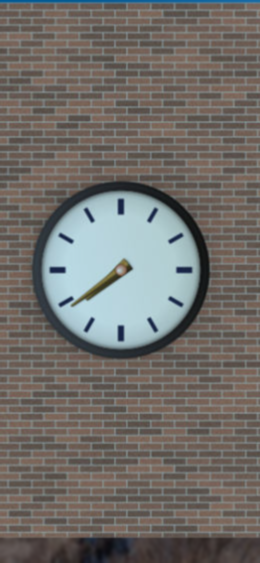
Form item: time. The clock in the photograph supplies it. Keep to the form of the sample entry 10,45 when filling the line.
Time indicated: 7,39
